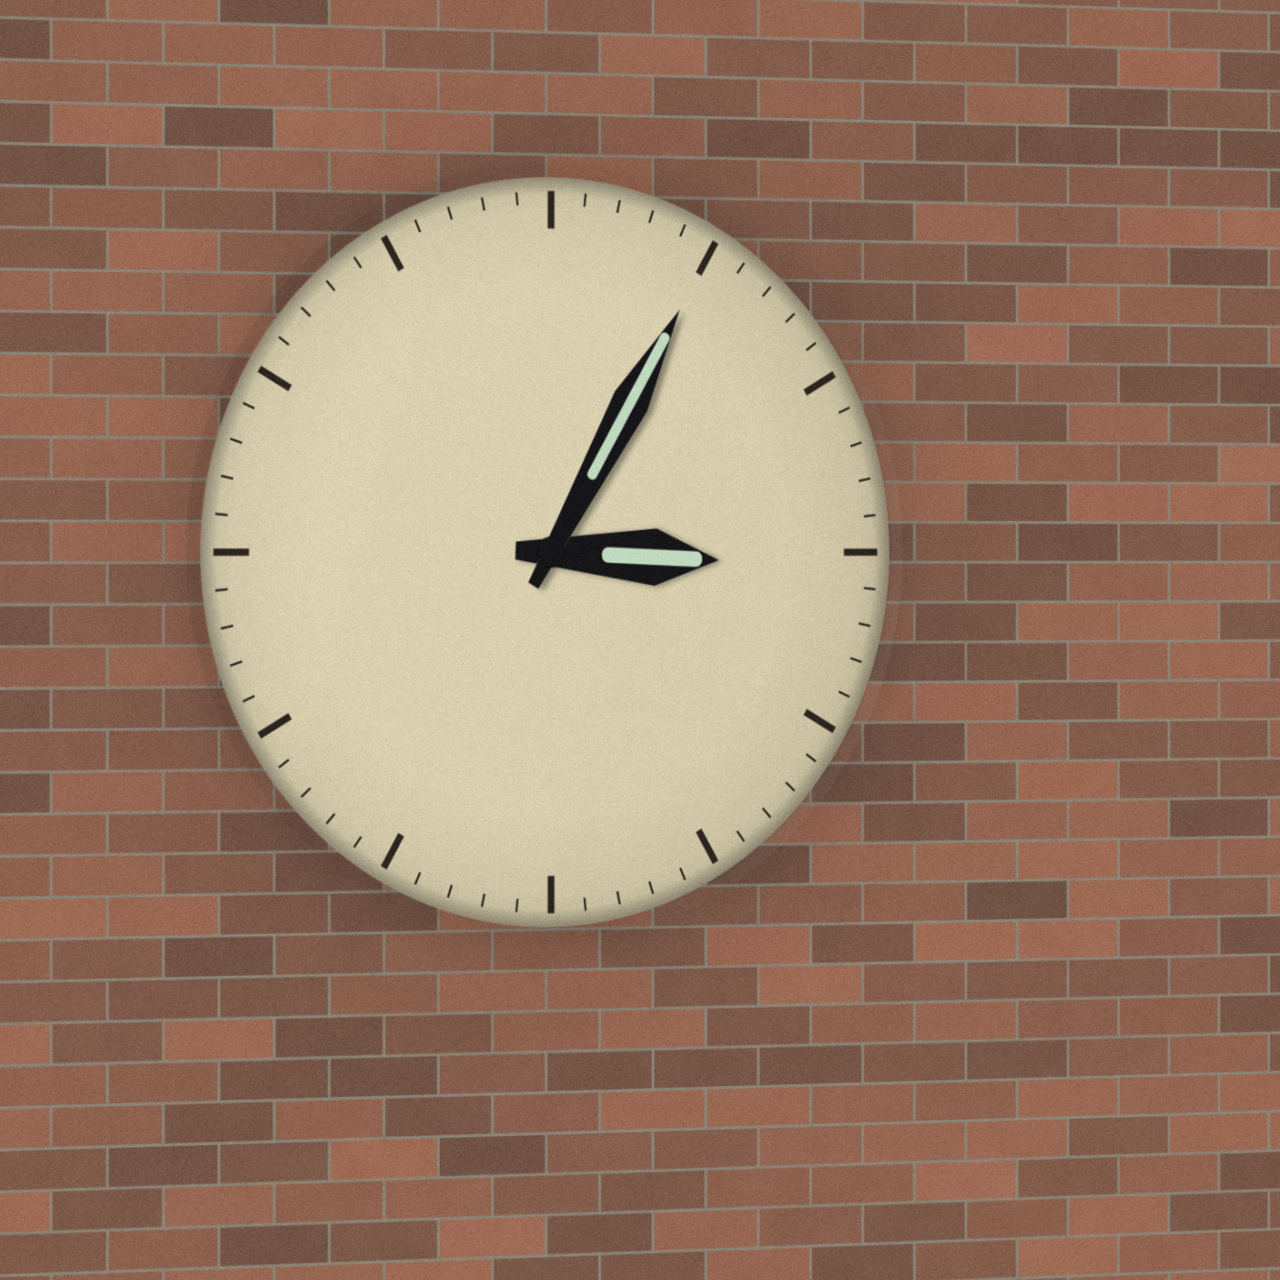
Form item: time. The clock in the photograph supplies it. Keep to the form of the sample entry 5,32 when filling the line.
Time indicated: 3,05
